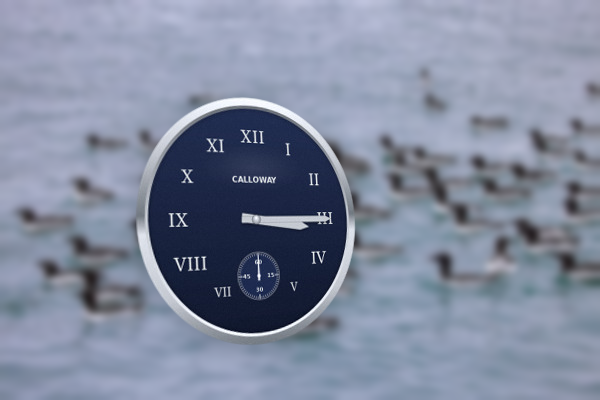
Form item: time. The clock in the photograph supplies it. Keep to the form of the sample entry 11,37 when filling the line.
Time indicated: 3,15
